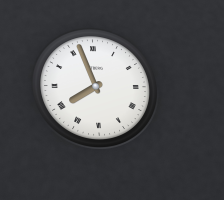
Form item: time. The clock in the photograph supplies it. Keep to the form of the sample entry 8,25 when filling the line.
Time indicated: 7,57
